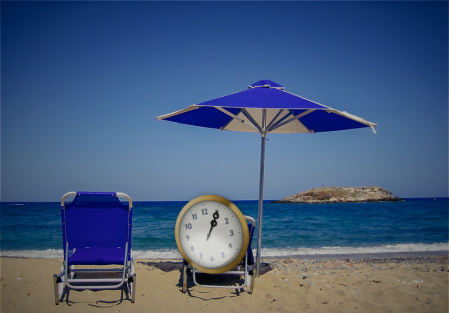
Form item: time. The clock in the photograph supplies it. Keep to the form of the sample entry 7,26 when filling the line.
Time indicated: 1,05
